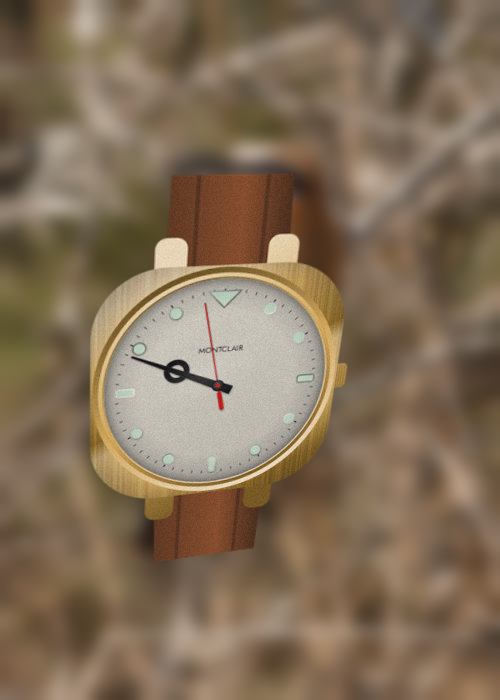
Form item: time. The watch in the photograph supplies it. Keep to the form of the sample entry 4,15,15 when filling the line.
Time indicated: 9,48,58
